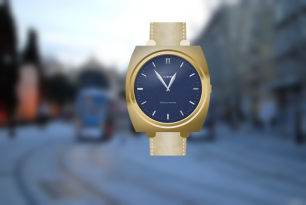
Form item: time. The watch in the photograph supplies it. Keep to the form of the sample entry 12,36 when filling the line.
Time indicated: 12,54
